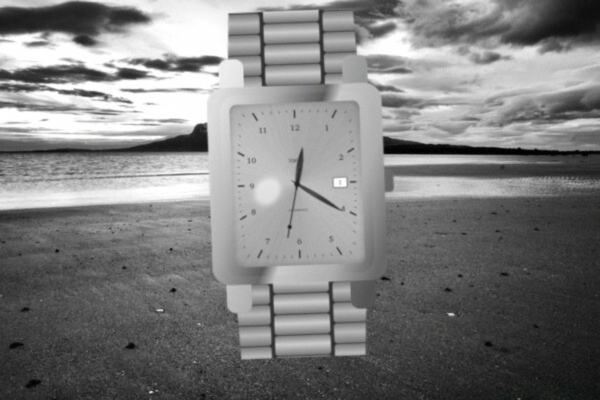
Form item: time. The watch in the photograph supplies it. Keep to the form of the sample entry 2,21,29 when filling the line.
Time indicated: 12,20,32
